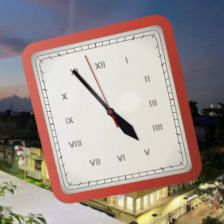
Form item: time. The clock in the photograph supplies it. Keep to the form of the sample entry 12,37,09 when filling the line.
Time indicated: 4,54,58
